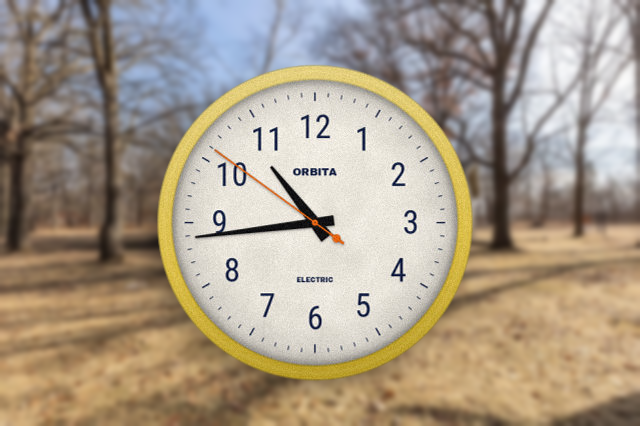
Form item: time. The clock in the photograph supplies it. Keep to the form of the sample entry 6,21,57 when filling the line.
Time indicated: 10,43,51
